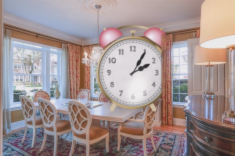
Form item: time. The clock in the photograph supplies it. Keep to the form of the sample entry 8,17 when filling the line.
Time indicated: 2,05
